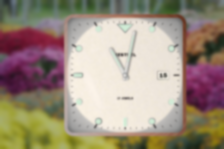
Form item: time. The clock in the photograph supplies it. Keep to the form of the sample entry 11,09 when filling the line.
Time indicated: 11,02
